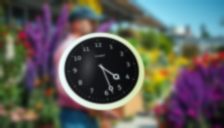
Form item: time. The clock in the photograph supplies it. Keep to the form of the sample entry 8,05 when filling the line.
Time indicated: 4,28
